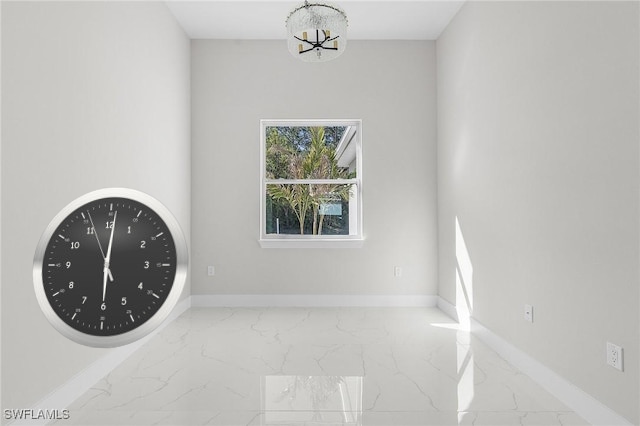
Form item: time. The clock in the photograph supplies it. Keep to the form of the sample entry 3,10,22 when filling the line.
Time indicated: 6,00,56
